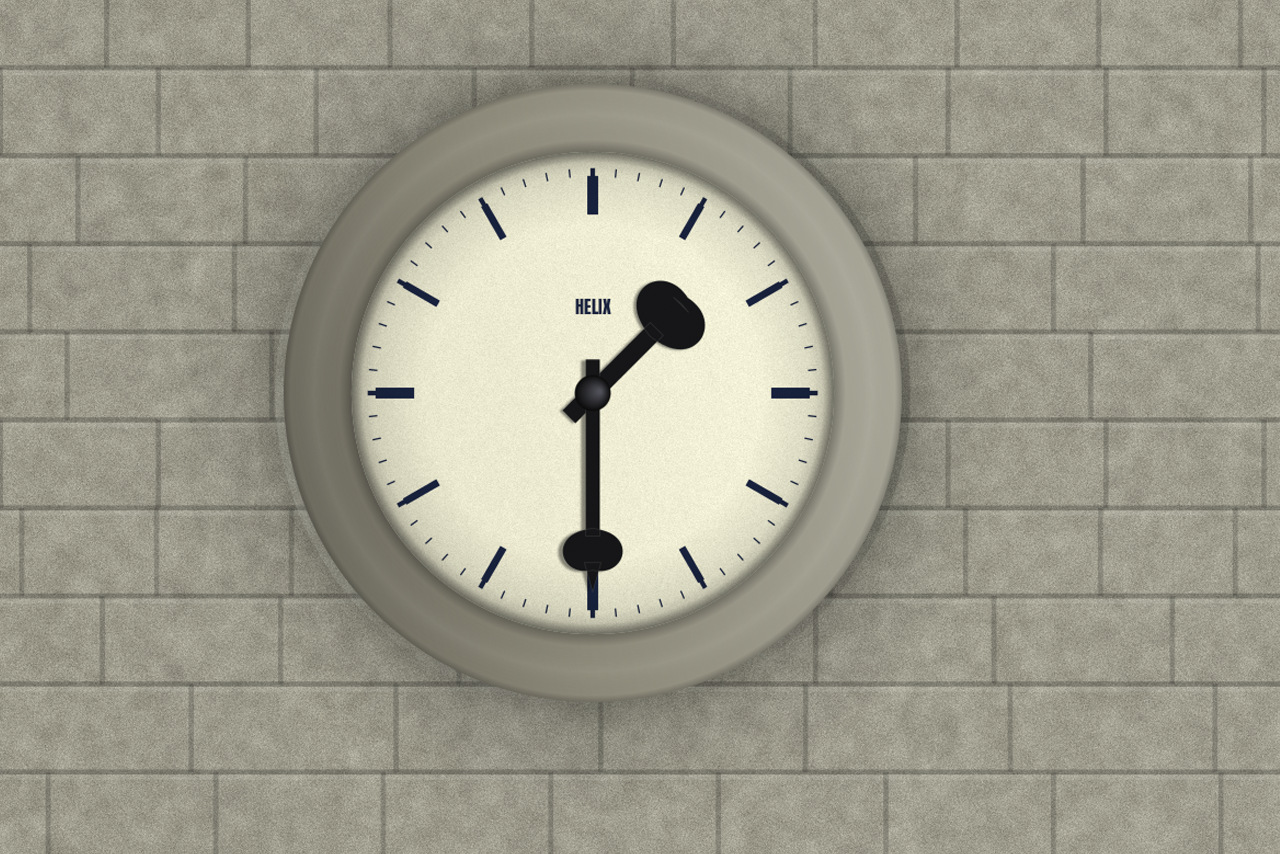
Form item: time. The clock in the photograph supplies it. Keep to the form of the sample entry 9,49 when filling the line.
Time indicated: 1,30
